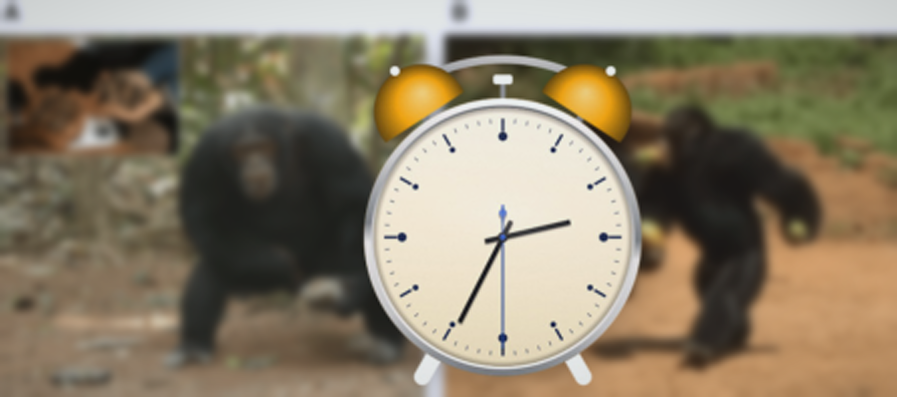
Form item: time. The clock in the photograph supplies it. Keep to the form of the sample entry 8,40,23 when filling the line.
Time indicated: 2,34,30
